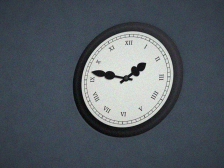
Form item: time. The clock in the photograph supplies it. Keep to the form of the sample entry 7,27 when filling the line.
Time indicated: 1,47
